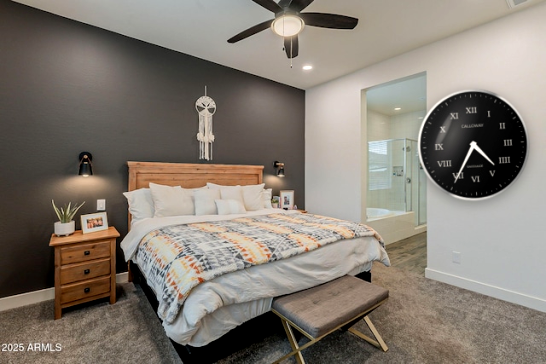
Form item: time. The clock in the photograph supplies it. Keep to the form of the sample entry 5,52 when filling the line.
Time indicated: 4,35
